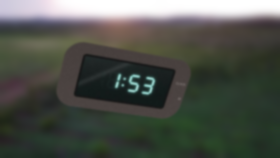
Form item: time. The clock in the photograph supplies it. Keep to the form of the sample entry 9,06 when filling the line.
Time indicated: 1,53
